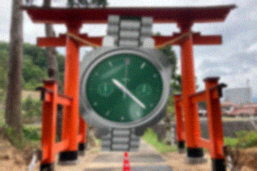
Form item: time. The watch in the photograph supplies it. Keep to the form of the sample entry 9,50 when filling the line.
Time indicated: 10,22
